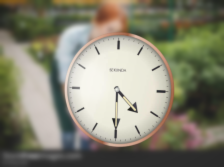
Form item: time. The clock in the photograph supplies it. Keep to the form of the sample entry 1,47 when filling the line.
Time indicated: 4,30
